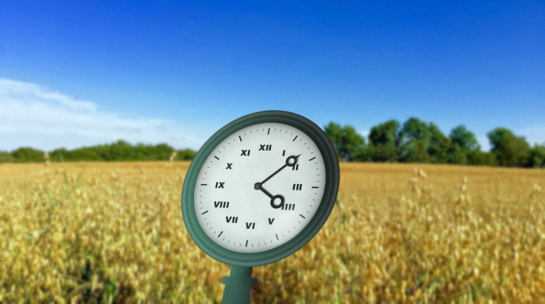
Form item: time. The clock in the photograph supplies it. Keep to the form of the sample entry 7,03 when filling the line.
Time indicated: 4,08
